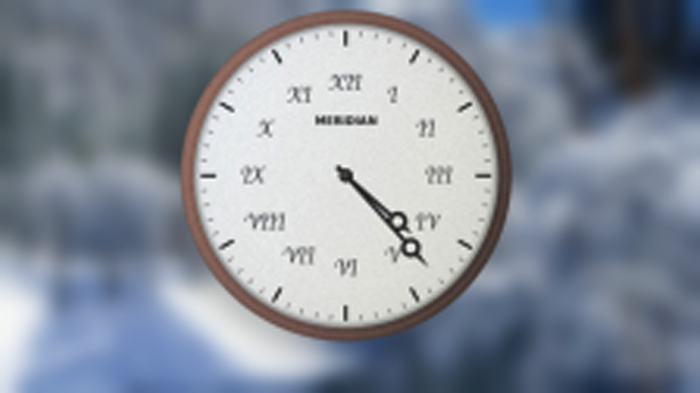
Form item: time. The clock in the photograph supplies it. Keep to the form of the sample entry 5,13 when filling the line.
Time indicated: 4,23
